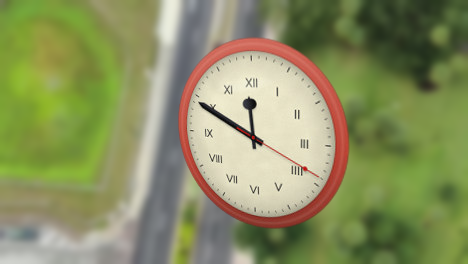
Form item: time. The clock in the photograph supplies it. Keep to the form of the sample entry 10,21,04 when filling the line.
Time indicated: 11,49,19
